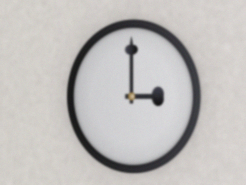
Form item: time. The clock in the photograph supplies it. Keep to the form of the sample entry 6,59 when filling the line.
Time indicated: 3,00
